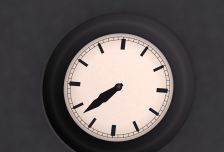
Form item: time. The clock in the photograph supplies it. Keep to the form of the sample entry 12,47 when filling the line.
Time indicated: 7,38
